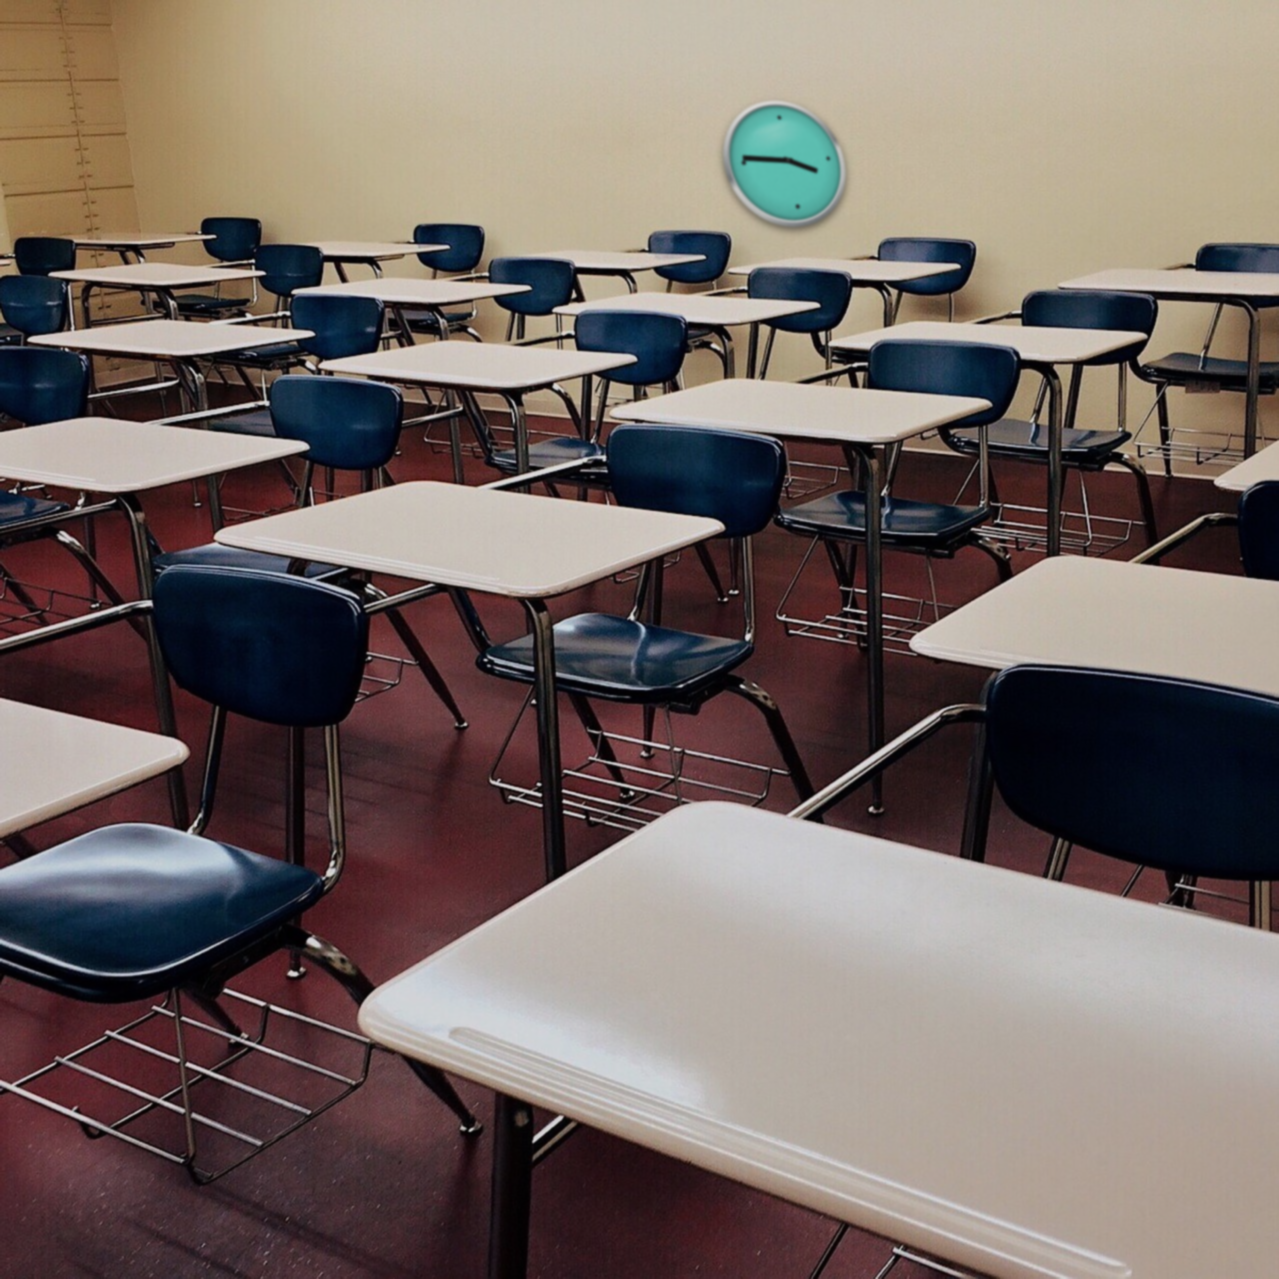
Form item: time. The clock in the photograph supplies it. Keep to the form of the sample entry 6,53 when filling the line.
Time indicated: 3,46
